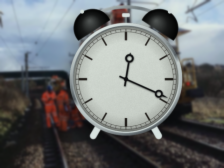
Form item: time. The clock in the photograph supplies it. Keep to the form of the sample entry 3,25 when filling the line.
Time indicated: 12,19
